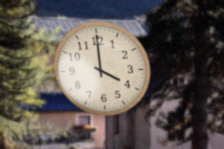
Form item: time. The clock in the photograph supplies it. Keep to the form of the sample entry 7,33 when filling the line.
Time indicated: 4,00
